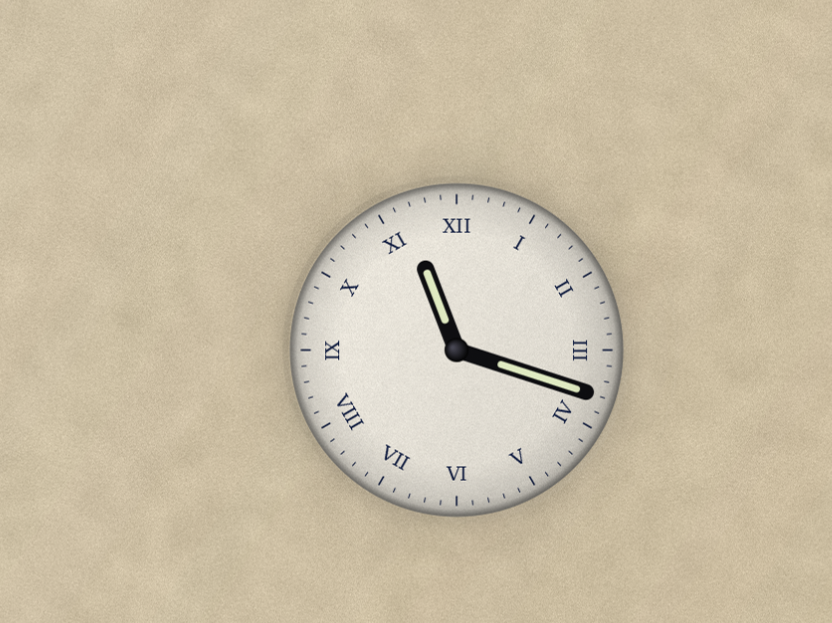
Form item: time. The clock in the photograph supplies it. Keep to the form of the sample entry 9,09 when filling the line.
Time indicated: 11,18
